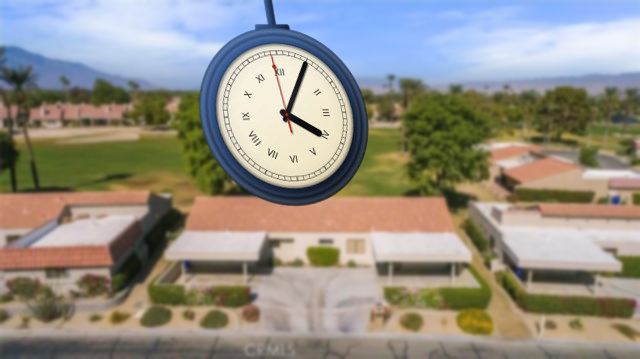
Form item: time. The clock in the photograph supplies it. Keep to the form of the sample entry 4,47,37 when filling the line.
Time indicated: 4,04,59
